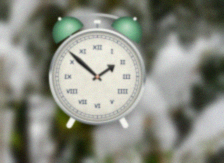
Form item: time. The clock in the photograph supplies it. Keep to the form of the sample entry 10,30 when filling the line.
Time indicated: 1,52
